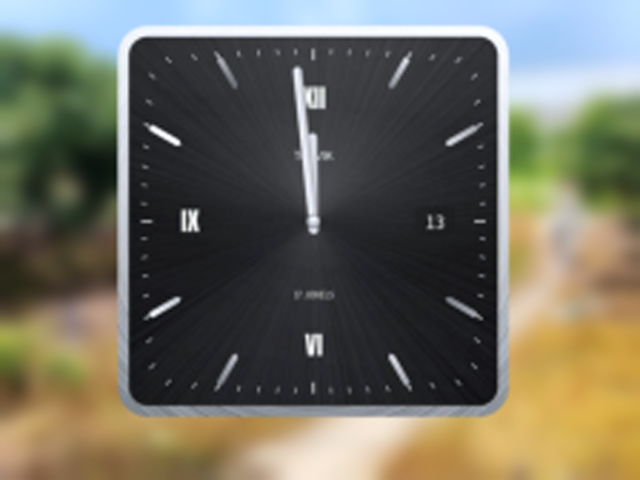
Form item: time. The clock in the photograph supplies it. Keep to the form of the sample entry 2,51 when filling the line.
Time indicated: 11,59
